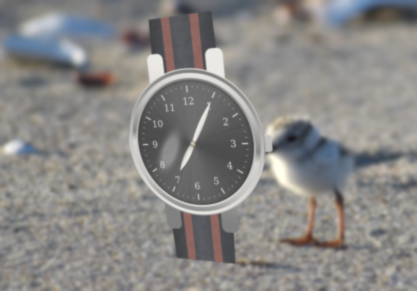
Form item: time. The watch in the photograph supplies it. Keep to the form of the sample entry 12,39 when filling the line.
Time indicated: 7,05
